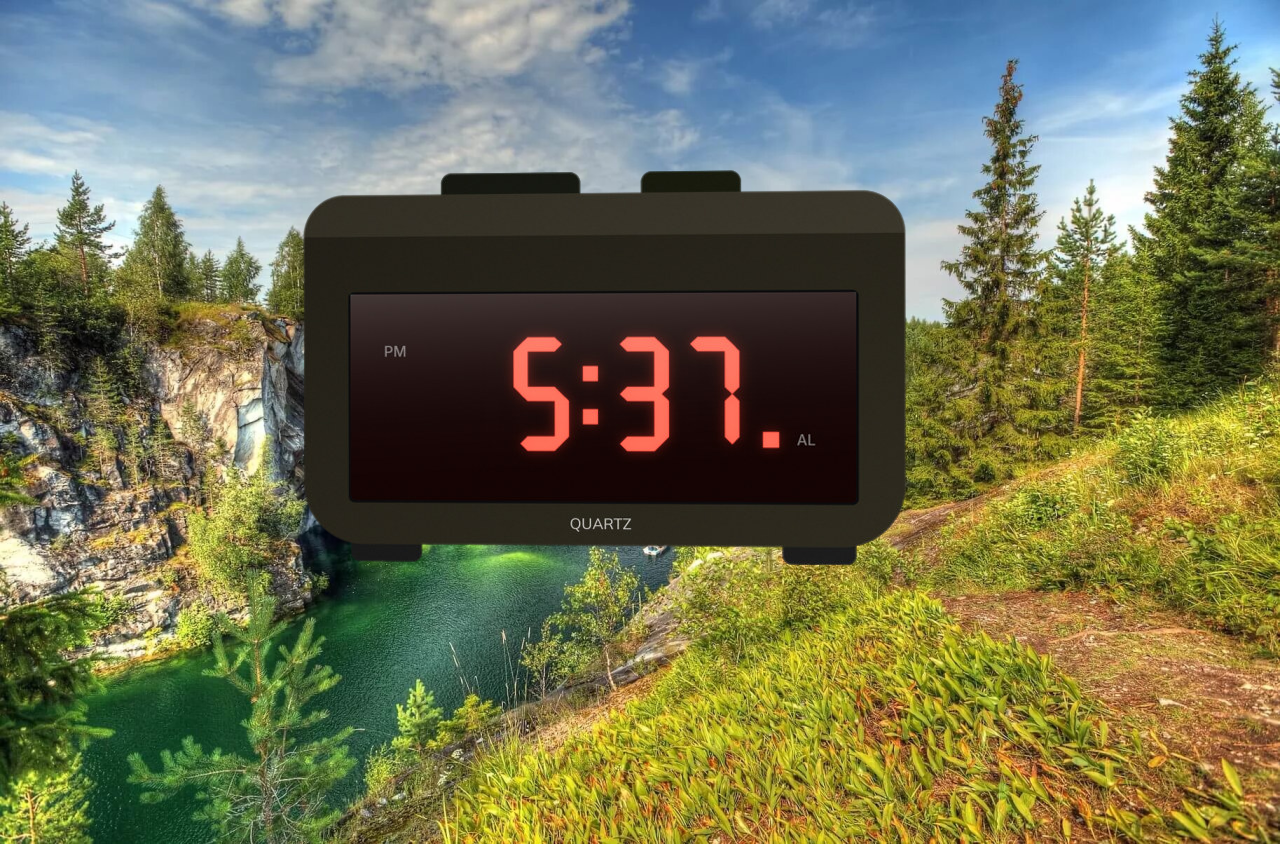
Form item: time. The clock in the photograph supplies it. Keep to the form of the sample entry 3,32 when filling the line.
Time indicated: 5,37
